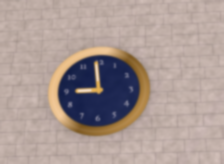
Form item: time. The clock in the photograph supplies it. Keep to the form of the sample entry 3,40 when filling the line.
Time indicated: 8,59
